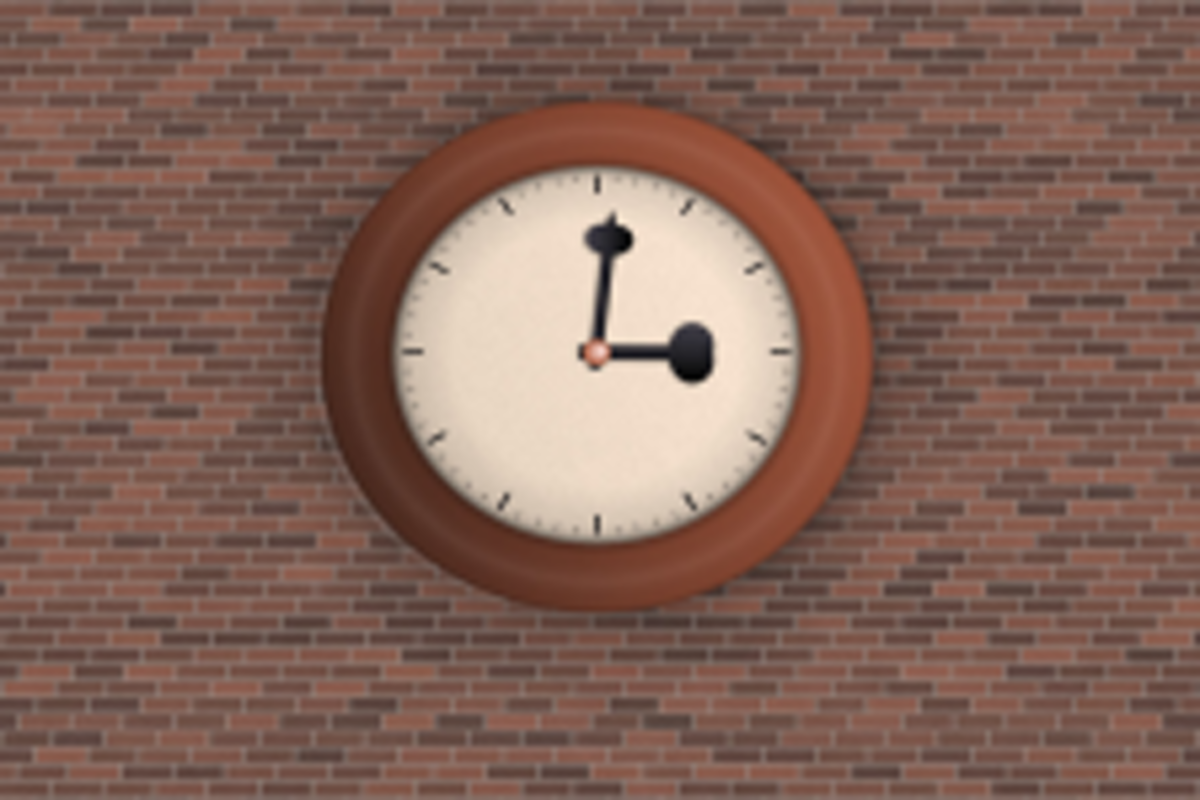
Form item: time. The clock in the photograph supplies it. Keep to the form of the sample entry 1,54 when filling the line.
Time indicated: 3,01
